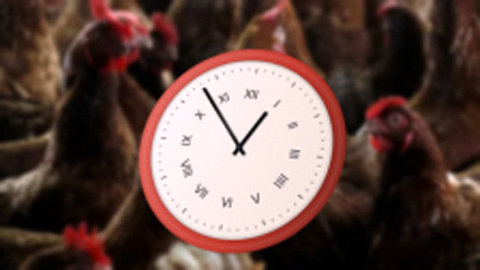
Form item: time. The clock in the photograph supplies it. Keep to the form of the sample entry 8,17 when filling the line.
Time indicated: 12,53
